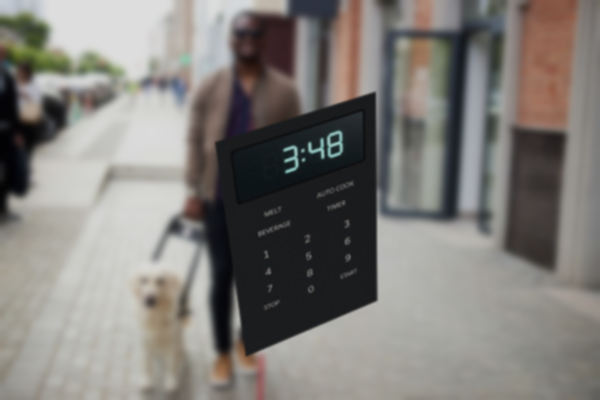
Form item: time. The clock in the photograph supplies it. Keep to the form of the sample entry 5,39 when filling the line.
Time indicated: 3,48
